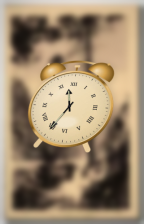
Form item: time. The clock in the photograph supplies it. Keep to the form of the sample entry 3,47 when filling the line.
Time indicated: 11,35
